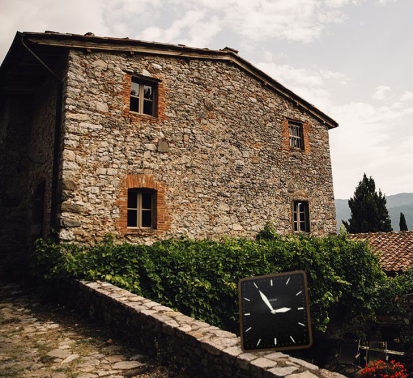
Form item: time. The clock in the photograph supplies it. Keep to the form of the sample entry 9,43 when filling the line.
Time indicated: 2,55
